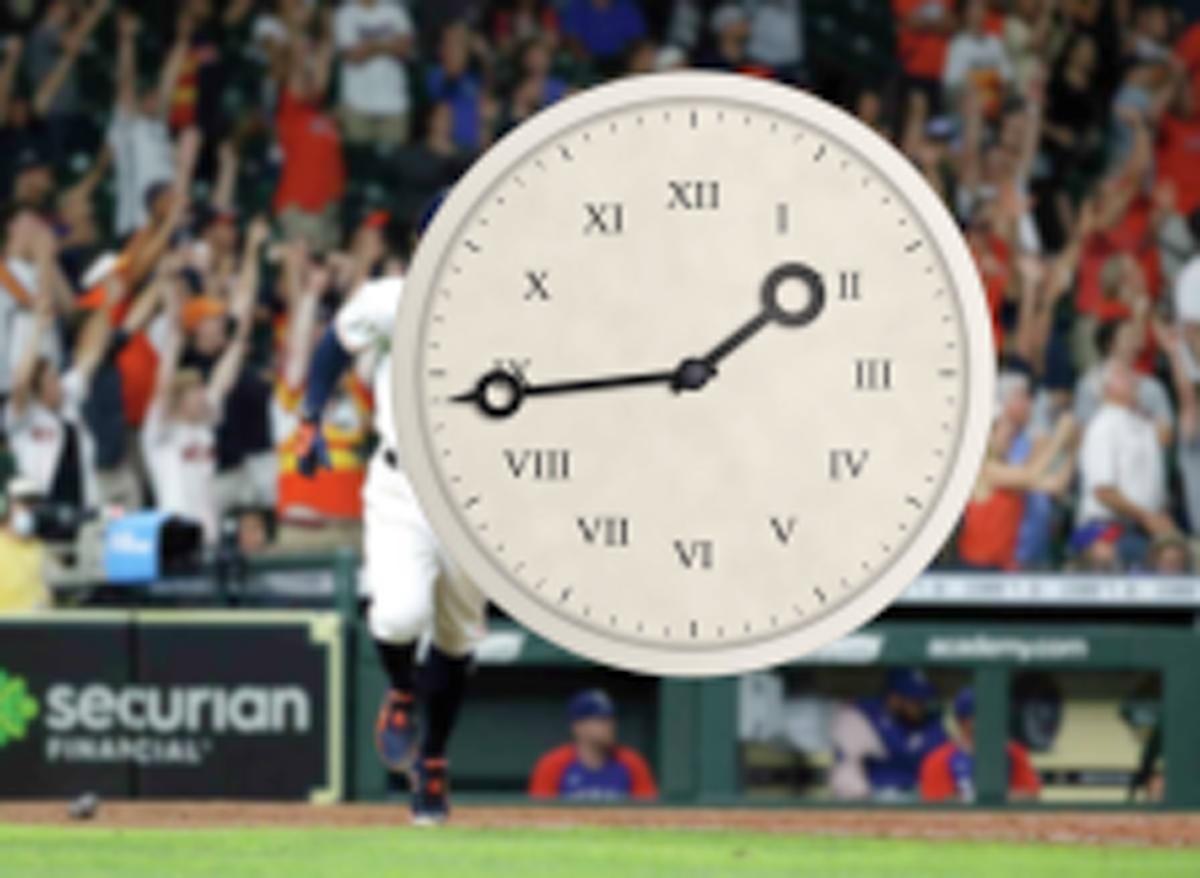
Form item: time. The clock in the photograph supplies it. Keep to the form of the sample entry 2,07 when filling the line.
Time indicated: 1,44
